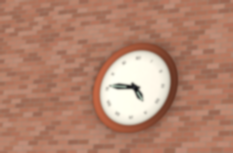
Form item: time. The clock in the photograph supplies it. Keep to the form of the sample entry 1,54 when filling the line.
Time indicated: 4,46
